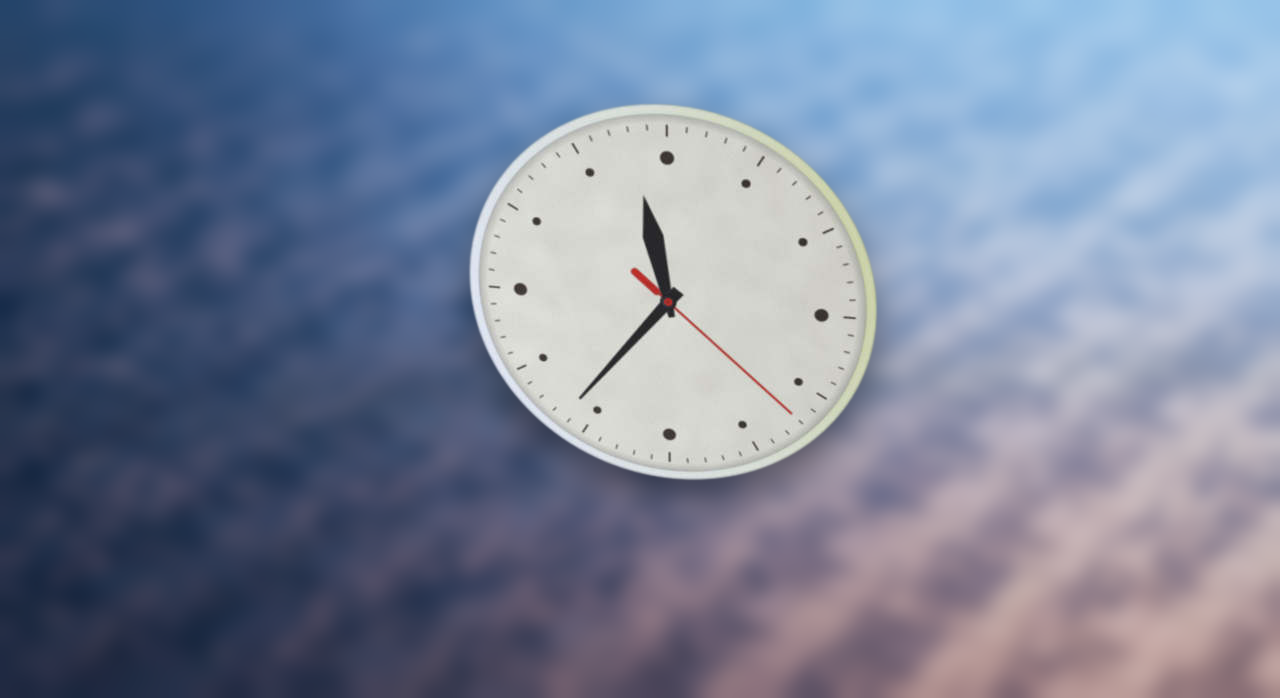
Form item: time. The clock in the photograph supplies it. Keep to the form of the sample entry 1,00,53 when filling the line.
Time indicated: 11,36,22
